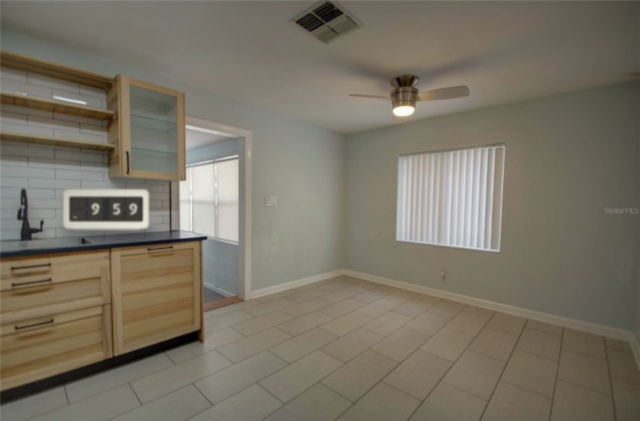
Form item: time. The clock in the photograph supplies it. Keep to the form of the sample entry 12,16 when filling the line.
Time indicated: 9,59
